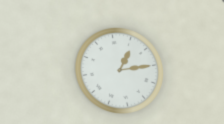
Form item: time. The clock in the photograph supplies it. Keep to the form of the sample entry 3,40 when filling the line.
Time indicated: 1,15
